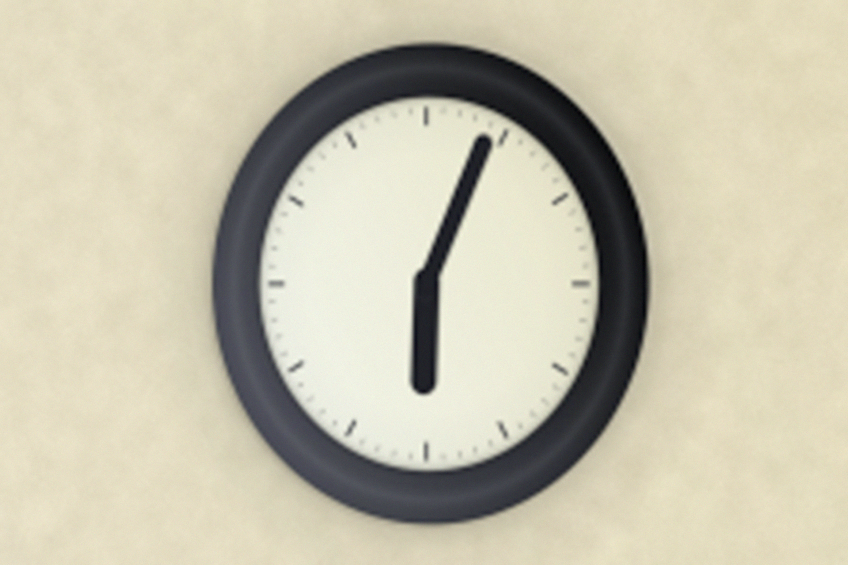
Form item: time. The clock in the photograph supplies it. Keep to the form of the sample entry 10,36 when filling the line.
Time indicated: 6,04
